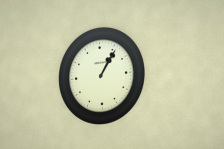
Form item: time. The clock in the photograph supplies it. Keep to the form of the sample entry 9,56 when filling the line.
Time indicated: 1,06
